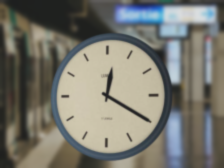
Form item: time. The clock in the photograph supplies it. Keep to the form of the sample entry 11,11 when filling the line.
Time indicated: 12,20
